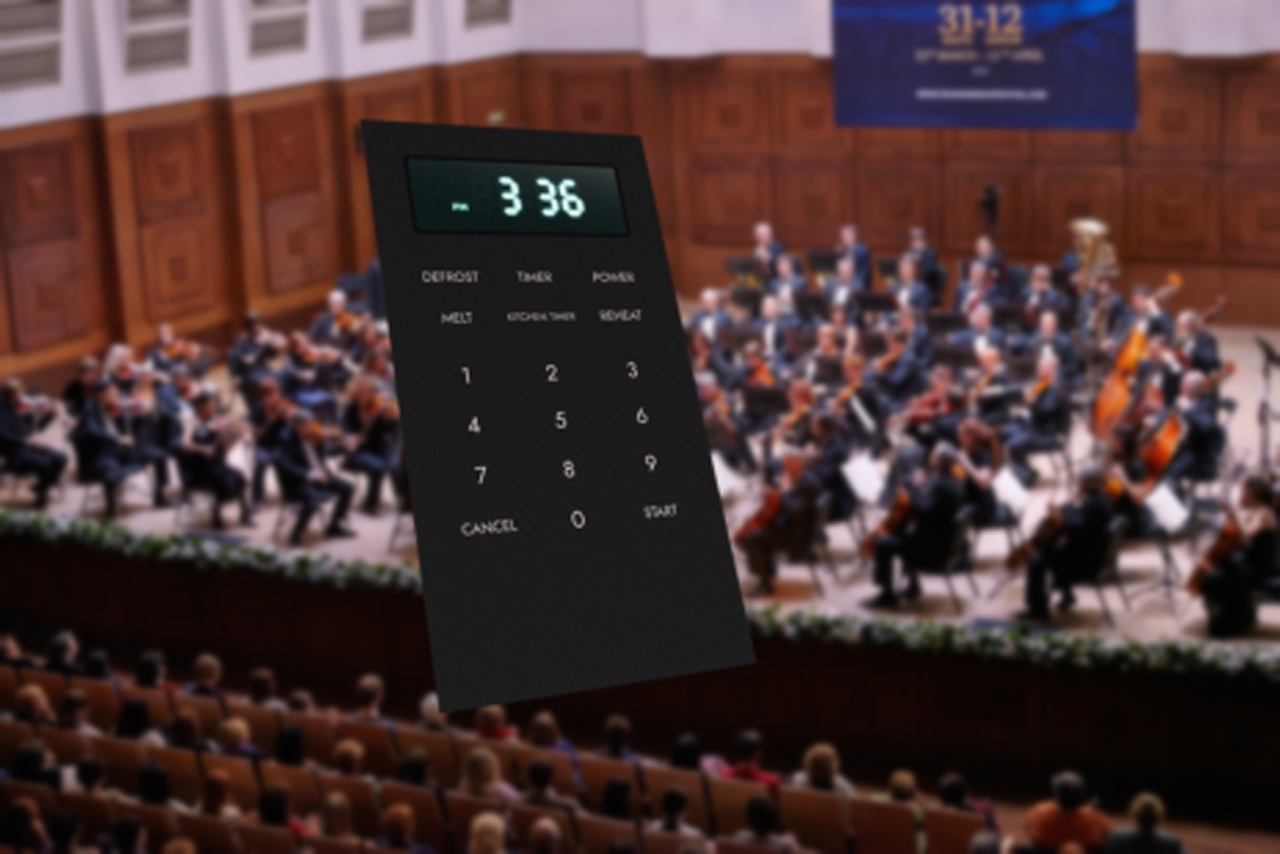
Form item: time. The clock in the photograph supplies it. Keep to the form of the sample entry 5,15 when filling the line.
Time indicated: 3,36
